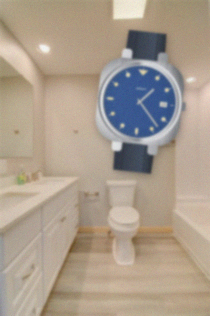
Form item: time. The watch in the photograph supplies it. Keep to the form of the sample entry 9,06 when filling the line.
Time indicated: 1,23
